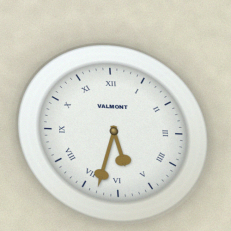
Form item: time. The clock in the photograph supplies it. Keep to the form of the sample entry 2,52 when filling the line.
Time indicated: 5,33
